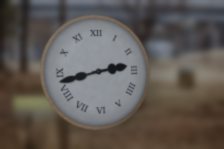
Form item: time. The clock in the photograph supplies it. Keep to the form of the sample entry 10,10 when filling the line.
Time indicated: 2,43
